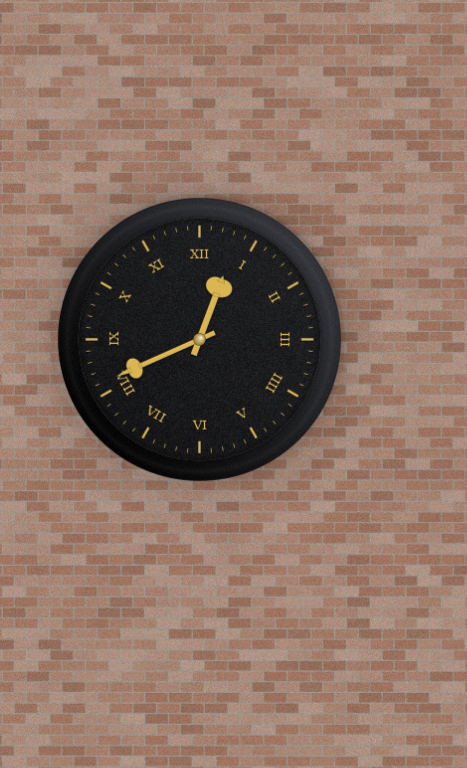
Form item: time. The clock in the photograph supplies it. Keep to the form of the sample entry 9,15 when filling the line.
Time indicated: 12,41
